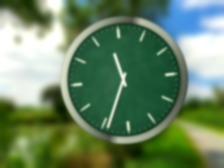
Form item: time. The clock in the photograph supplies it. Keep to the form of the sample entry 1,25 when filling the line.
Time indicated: 11,34
